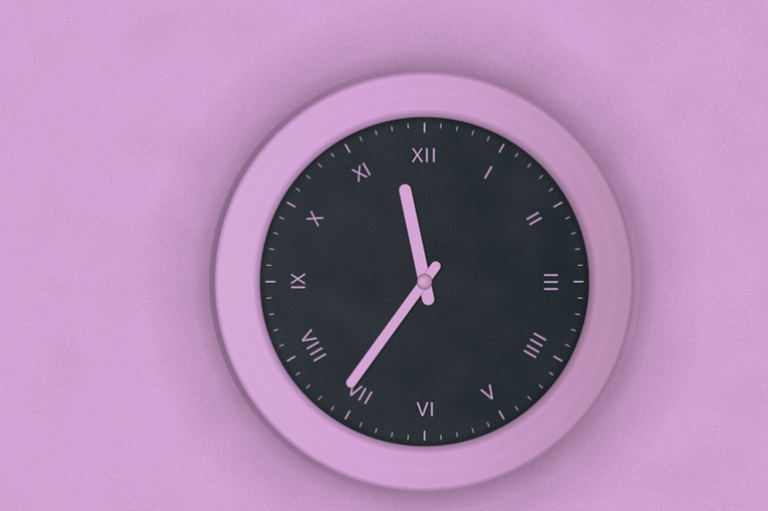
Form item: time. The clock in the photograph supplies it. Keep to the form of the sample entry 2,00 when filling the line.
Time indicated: 11,36
